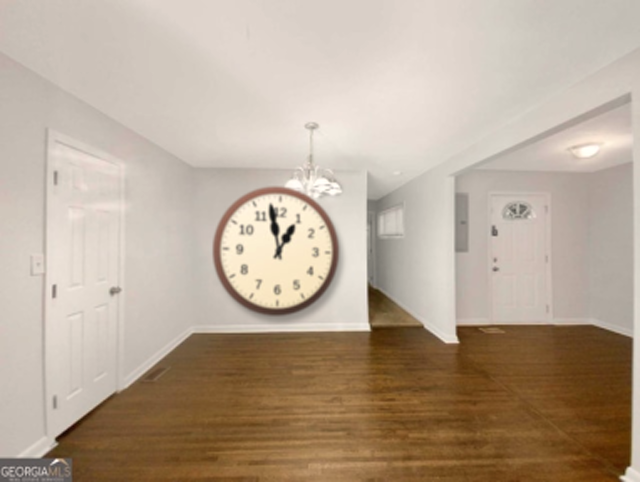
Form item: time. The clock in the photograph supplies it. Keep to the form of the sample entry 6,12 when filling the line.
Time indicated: 12,58
